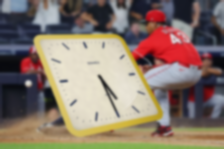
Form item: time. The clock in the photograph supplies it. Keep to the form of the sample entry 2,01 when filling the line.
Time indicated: 5,30
